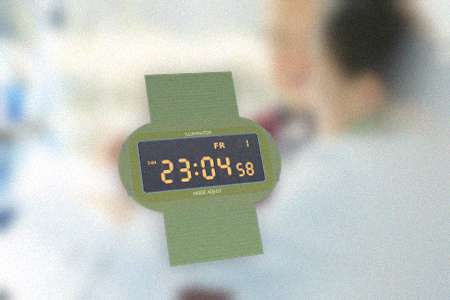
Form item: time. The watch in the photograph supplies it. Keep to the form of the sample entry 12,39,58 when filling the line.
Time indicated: 23,04,58
